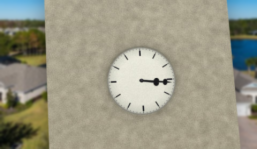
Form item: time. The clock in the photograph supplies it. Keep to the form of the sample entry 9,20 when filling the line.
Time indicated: 3,16
